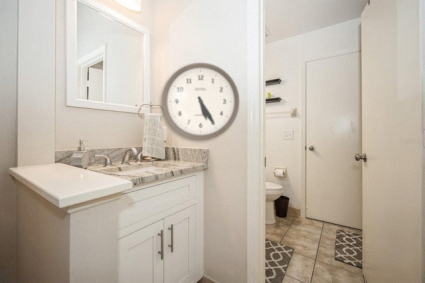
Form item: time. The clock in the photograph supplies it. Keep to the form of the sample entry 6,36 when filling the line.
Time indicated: 5,25
